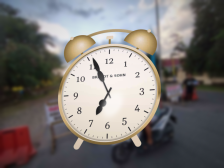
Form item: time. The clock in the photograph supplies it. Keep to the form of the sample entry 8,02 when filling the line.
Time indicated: 6,56
